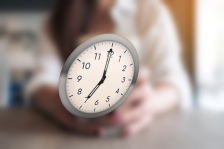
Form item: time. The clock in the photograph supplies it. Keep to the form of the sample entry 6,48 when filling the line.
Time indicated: 7,00
